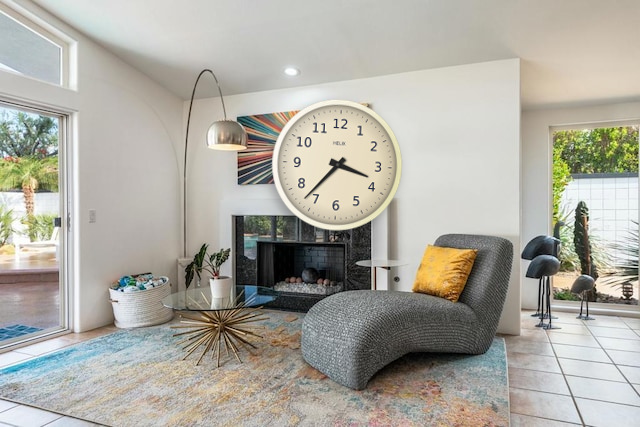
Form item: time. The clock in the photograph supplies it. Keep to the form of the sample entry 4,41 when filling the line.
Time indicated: 3,37
